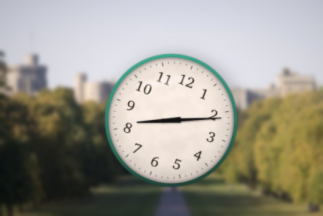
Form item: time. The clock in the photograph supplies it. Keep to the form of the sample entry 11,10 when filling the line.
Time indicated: 8,11
